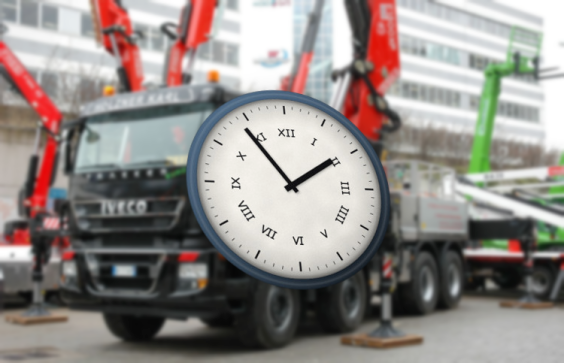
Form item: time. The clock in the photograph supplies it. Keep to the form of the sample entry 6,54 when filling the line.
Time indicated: 1,54
